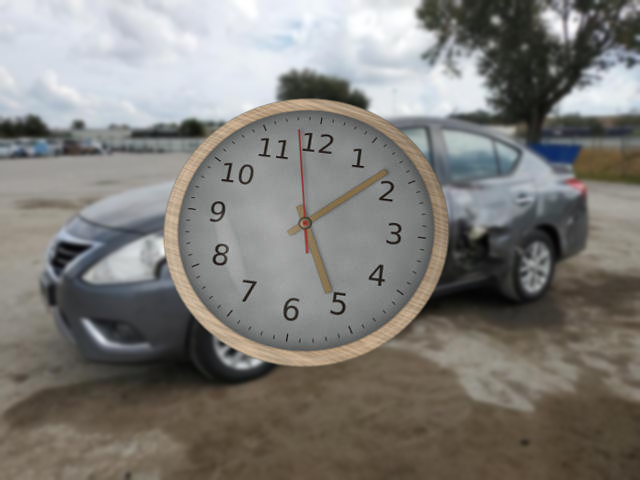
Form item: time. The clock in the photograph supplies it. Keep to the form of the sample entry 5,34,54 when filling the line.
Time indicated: 5,07,58
